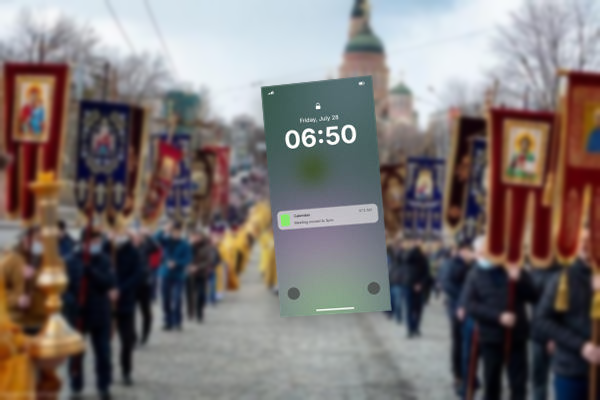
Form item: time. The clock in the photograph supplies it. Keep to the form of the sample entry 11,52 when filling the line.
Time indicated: 6,50
